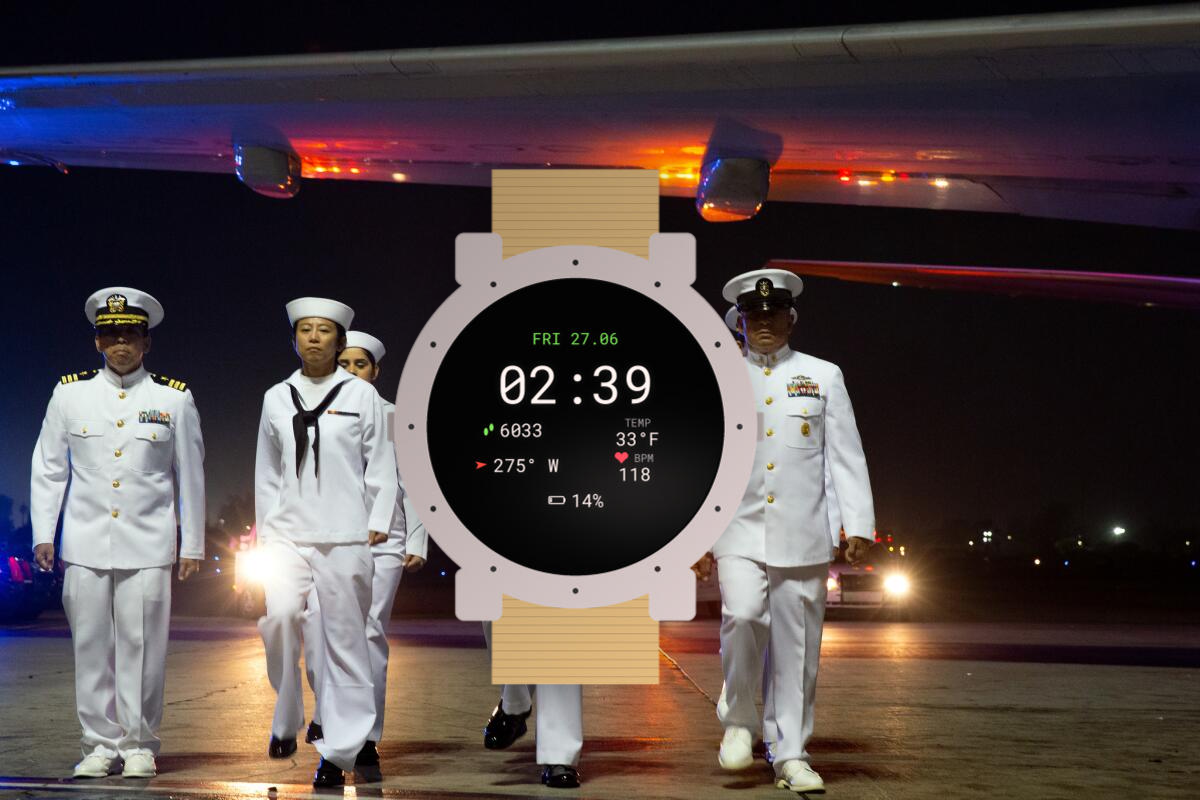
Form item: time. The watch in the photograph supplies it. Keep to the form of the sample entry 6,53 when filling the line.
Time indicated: 2,39
